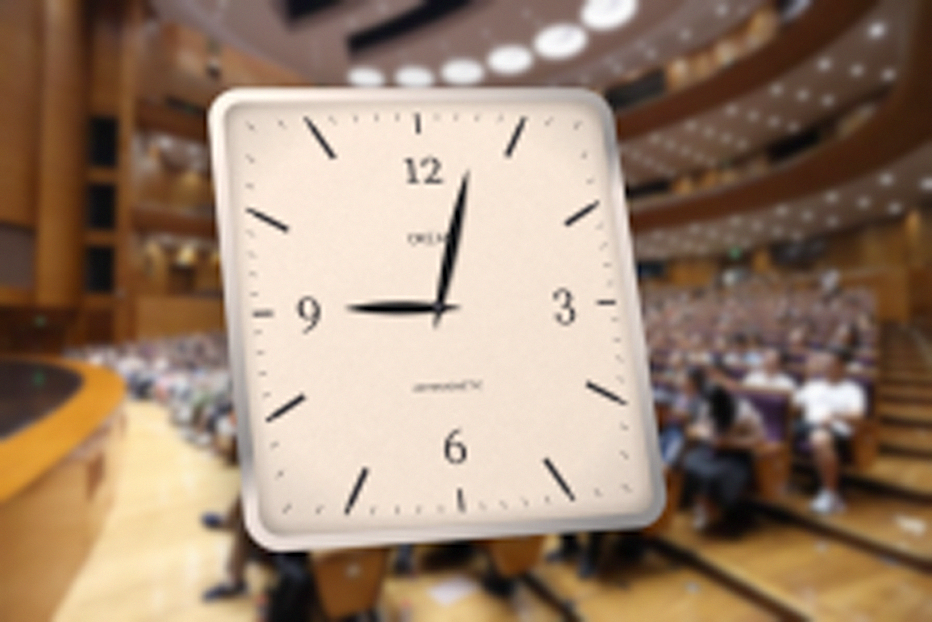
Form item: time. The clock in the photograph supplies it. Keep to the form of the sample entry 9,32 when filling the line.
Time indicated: 9,03
